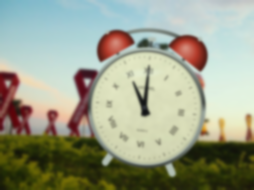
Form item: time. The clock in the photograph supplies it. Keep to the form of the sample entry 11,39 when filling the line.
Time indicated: 11,00
